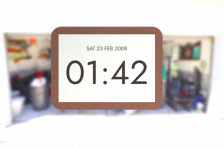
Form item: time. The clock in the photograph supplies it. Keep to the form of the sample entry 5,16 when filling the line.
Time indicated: 1,42
